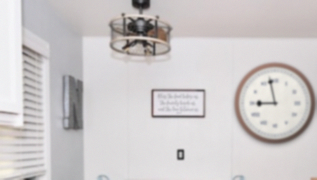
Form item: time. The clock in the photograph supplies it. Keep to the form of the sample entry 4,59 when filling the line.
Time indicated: 8,58
